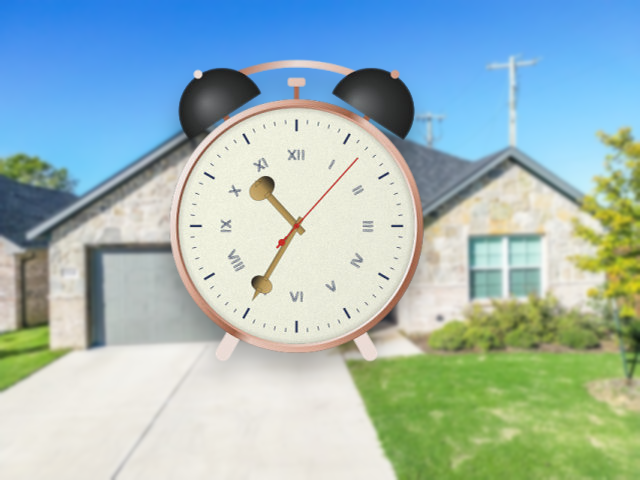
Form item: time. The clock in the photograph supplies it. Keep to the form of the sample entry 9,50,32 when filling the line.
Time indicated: 10,35,07
